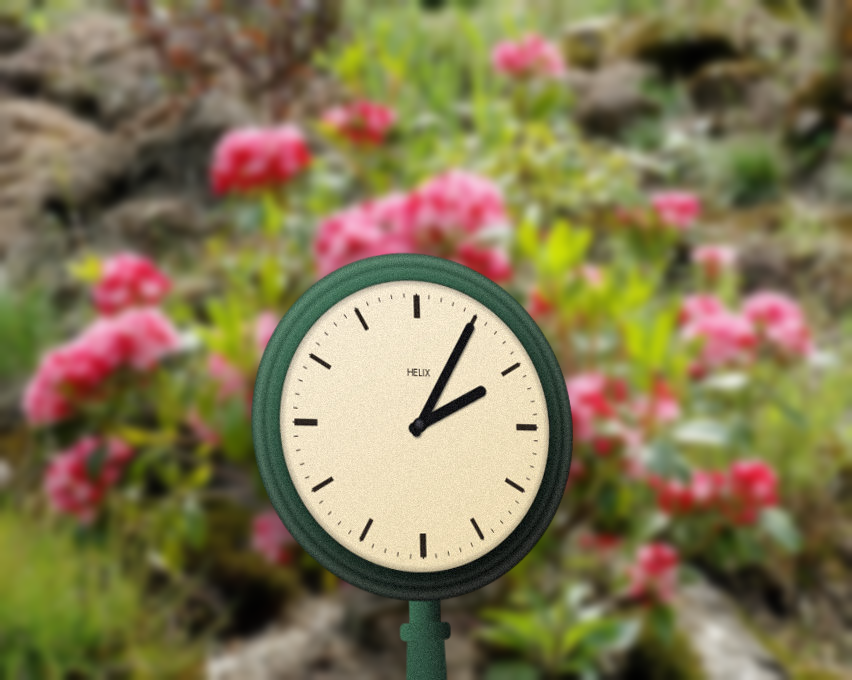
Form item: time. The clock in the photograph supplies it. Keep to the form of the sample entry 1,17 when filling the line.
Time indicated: 2,05
